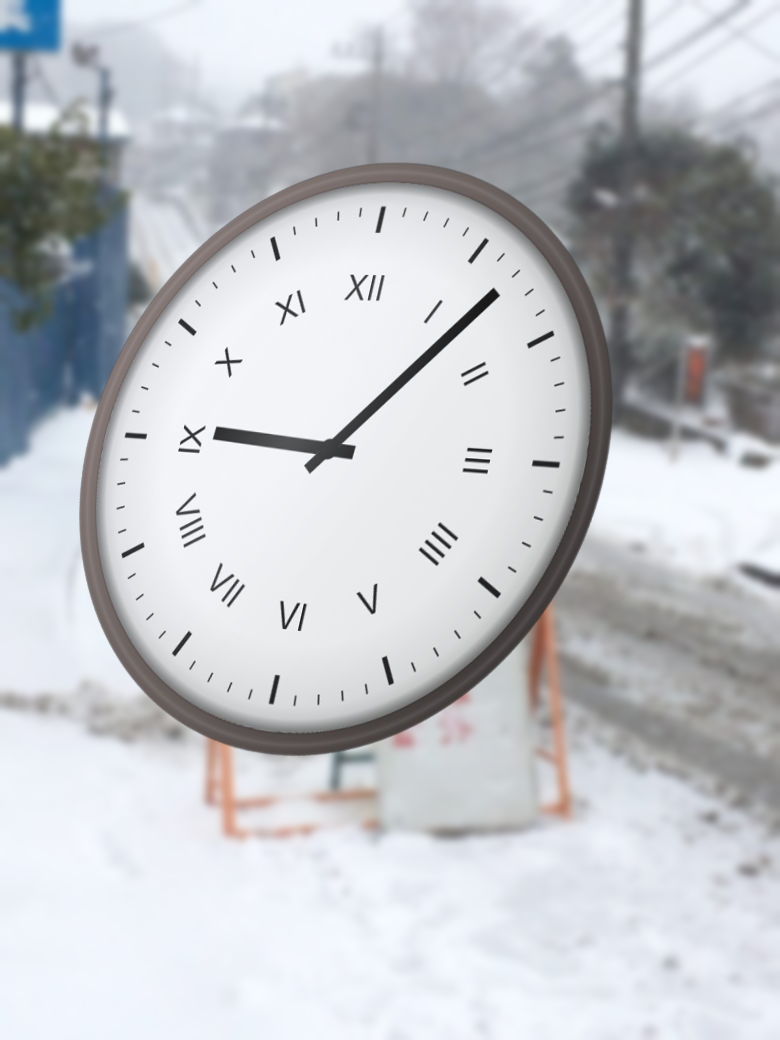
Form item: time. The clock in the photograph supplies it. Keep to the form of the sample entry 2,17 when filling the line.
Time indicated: 9,07
